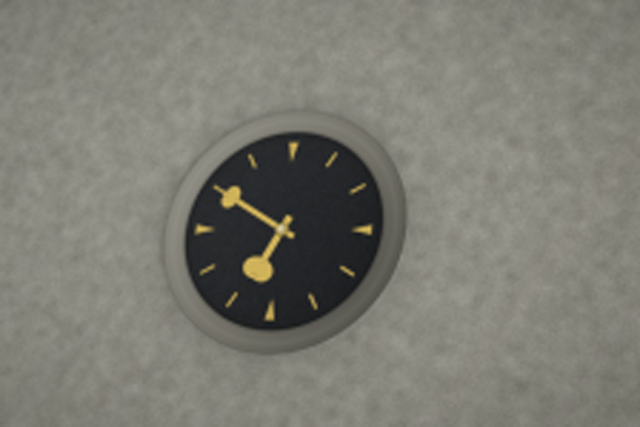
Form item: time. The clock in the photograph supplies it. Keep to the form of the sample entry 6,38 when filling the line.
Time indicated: 6,50
